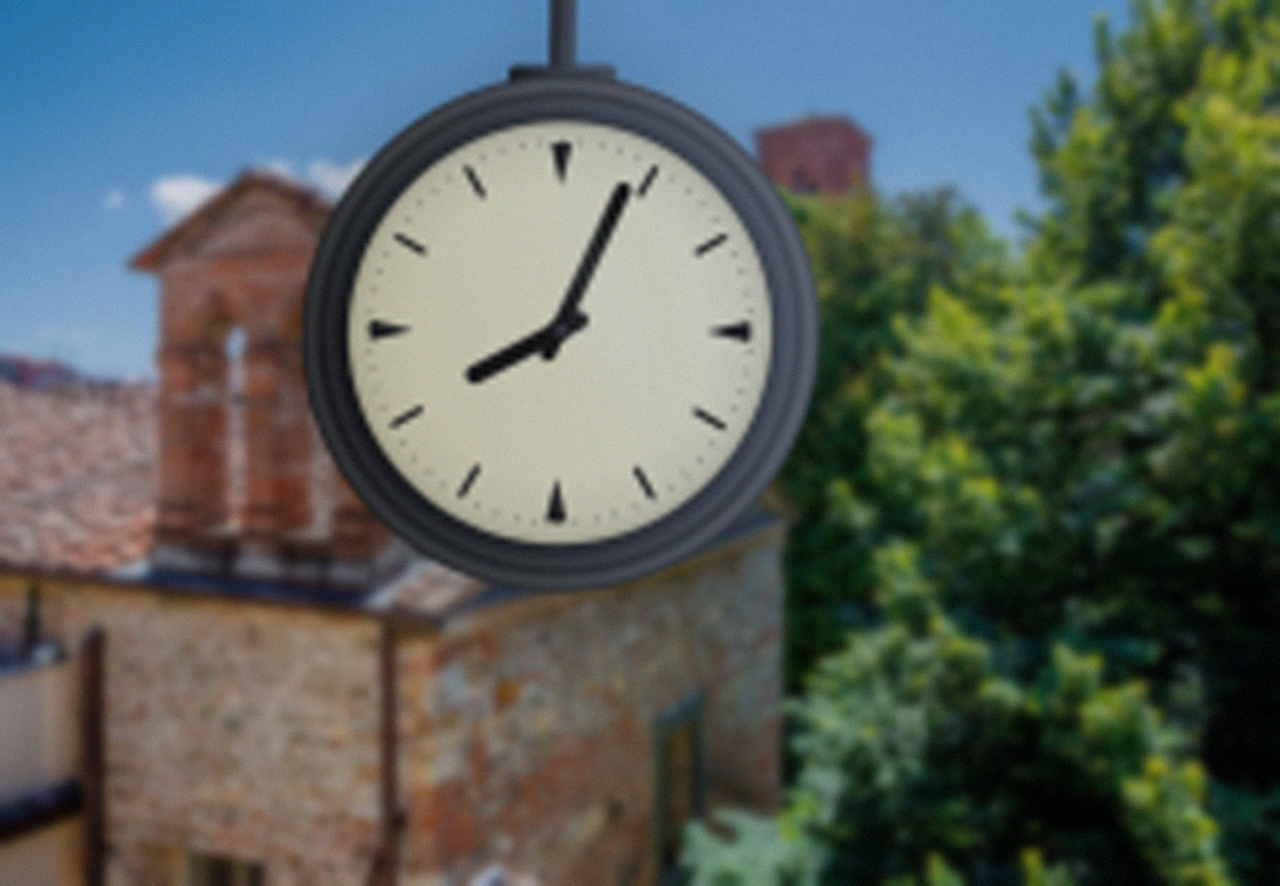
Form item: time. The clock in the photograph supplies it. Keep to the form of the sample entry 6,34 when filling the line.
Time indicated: 8,04
